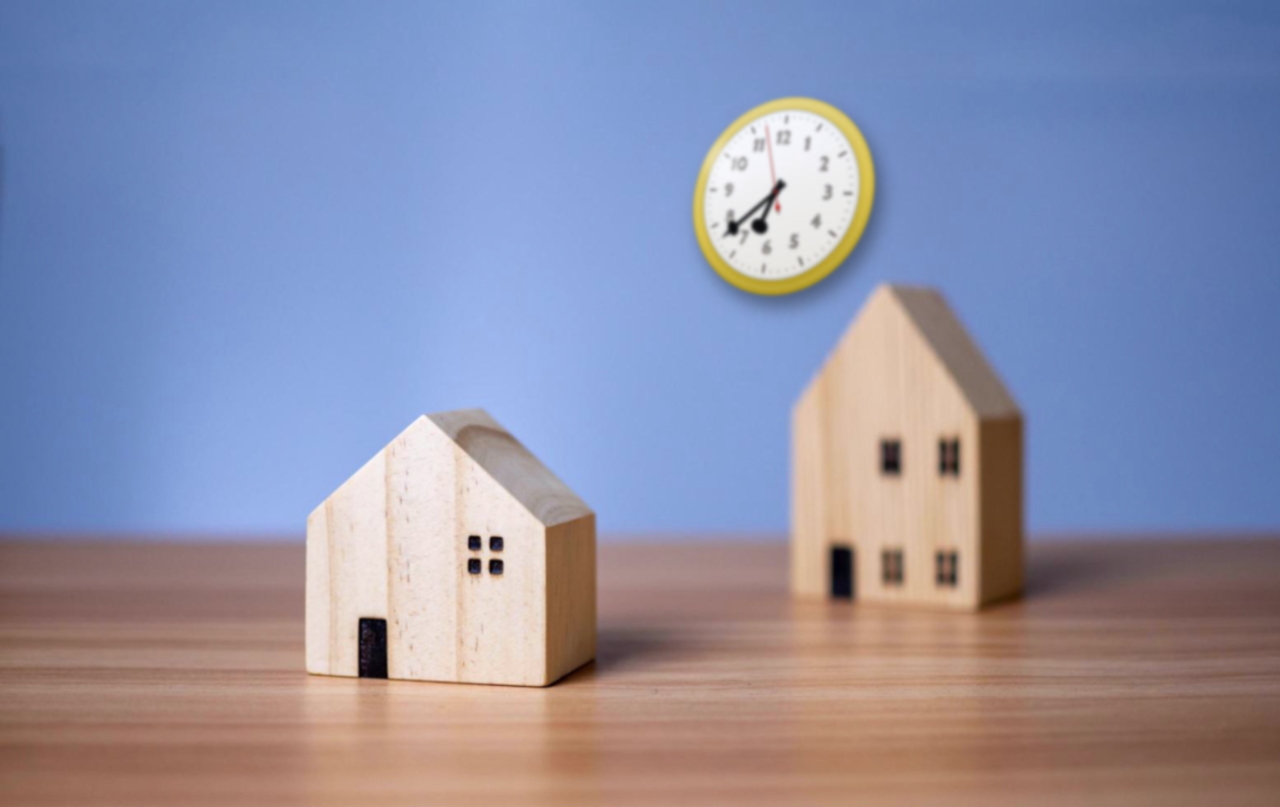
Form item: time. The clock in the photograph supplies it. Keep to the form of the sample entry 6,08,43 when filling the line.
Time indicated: 6,37,57
